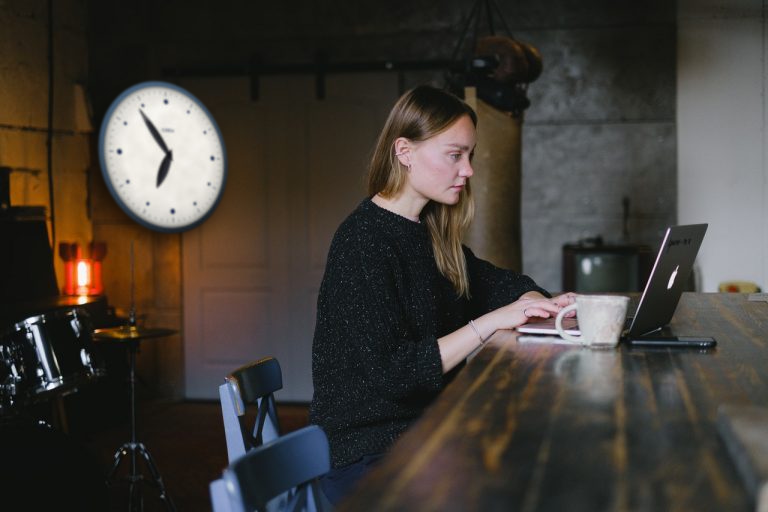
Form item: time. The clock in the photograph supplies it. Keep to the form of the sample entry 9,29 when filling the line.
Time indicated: 6,54
